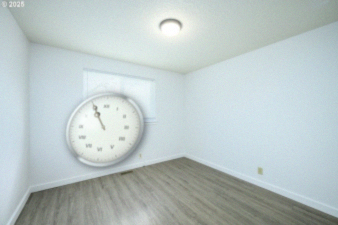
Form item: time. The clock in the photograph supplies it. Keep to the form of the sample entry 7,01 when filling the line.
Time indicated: 10,55
